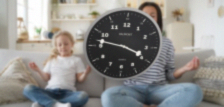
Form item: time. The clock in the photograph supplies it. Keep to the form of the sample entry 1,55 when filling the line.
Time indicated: 3,47
